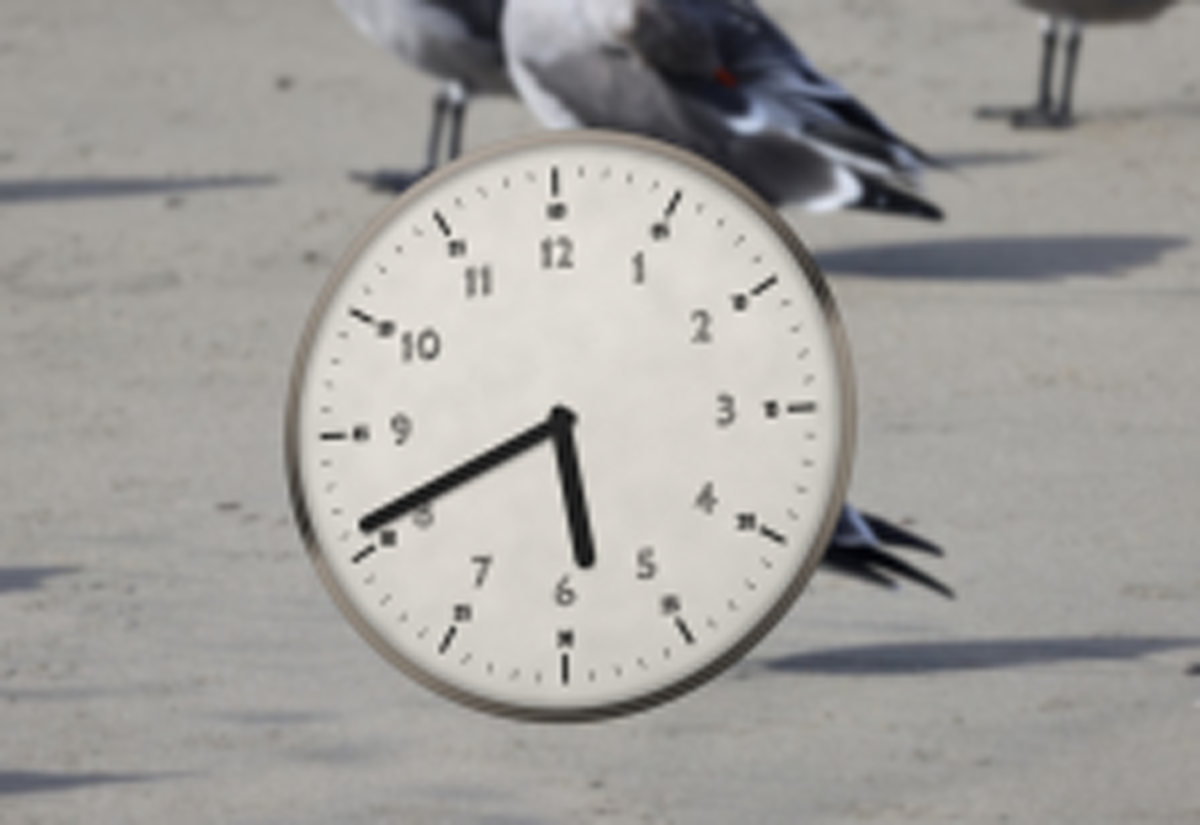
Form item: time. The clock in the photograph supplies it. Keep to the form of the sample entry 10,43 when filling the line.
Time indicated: 5,41
